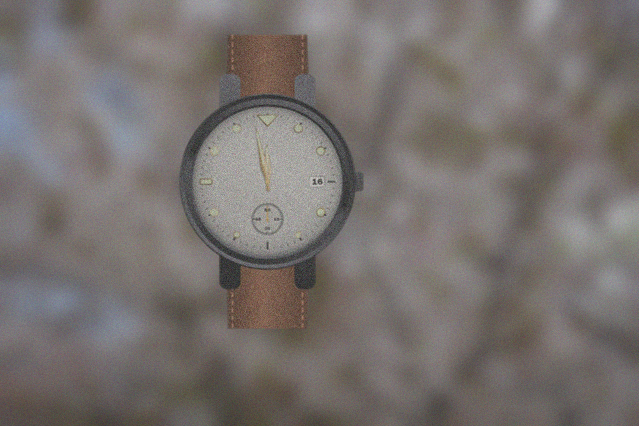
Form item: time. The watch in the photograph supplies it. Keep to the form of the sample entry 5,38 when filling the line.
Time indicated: 11,58
